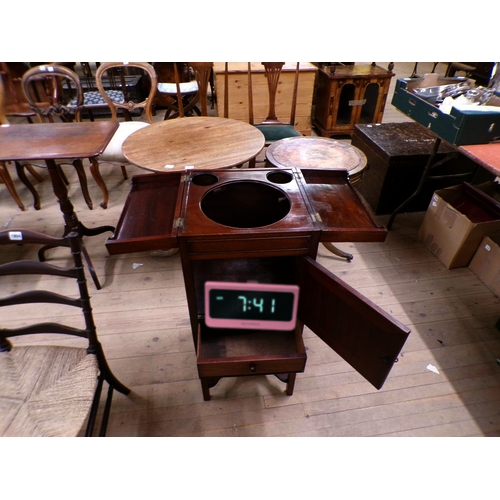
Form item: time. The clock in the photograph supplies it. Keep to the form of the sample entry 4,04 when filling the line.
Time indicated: 7,41
